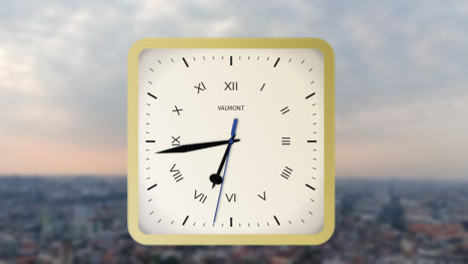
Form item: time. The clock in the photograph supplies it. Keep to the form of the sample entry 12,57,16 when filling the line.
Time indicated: 6,43,32
